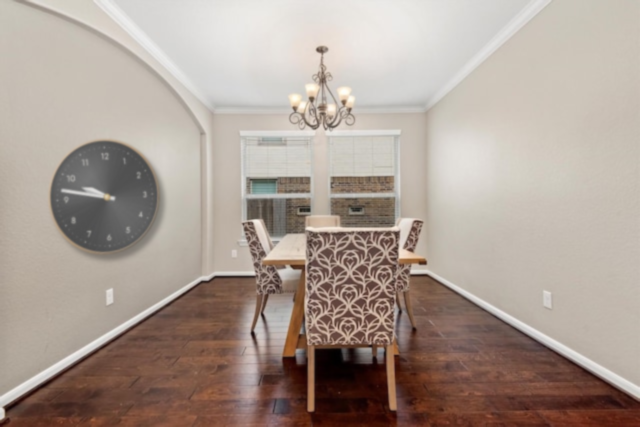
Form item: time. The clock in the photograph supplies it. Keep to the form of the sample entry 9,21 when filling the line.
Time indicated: 9,47
